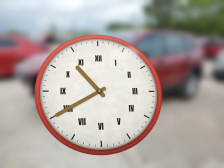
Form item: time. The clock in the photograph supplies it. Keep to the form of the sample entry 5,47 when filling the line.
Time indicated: 10,40
